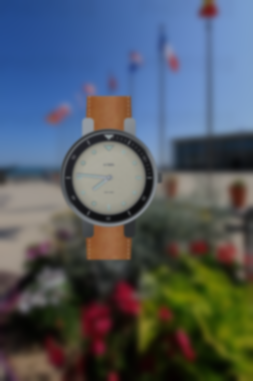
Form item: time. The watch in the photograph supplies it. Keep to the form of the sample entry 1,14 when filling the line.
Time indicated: 7,46
